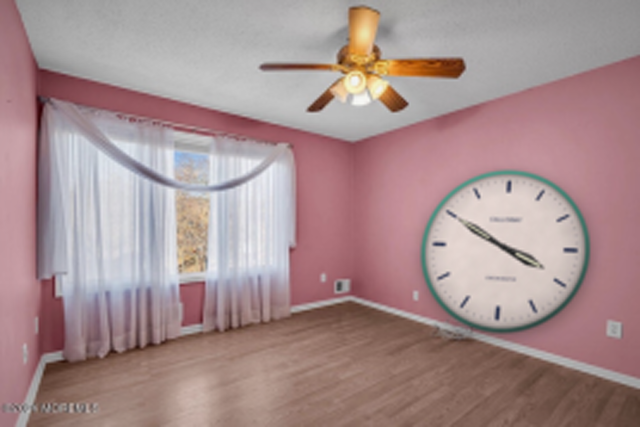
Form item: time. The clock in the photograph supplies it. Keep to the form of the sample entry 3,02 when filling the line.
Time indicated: 3,50
